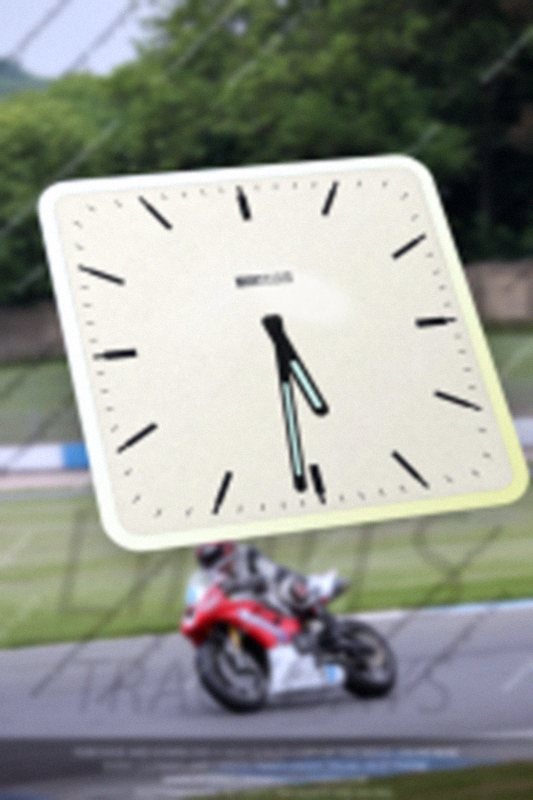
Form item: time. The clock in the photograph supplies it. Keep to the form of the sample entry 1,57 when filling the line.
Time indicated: 5,31
